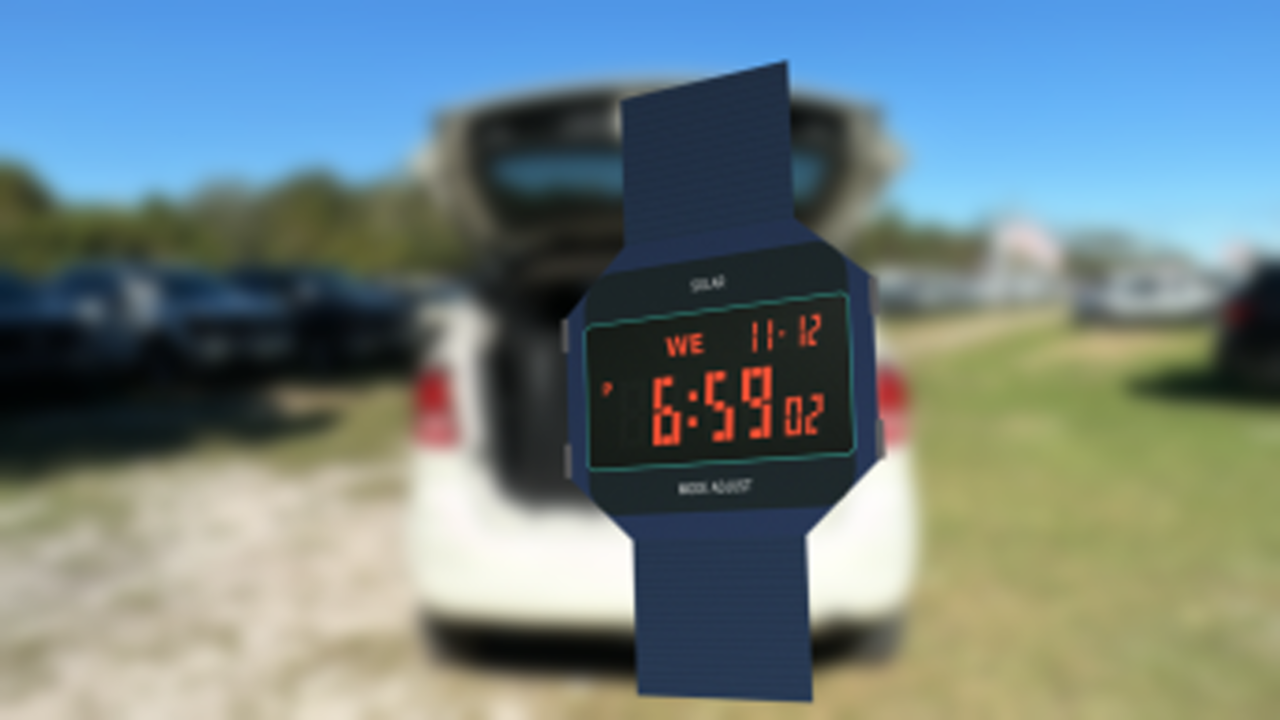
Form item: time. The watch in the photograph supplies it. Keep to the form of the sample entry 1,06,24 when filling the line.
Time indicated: 6,59,02
